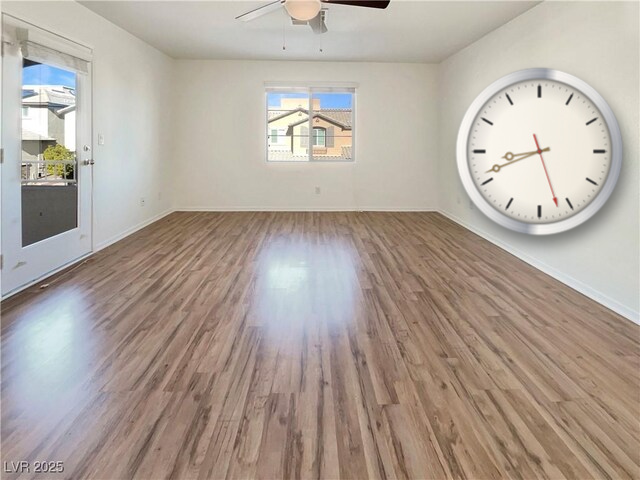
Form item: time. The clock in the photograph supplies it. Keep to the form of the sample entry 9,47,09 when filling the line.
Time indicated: 8,41,27
